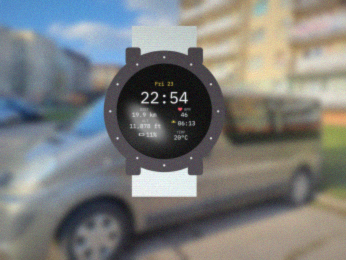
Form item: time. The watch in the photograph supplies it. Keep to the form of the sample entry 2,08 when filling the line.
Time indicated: 22,54
